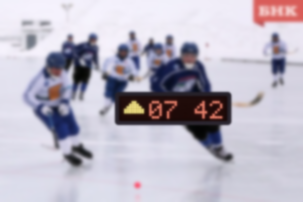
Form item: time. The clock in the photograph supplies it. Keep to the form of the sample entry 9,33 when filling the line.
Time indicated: 7,42
